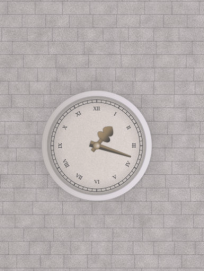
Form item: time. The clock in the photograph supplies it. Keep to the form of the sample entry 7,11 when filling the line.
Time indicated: 1,18
